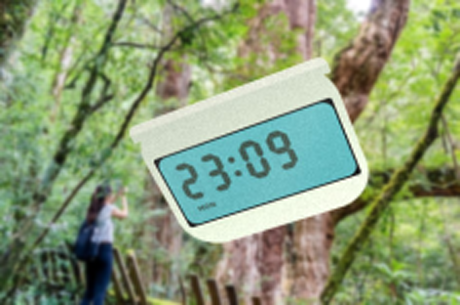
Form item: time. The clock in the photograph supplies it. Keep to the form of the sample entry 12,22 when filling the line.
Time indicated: 23,09
